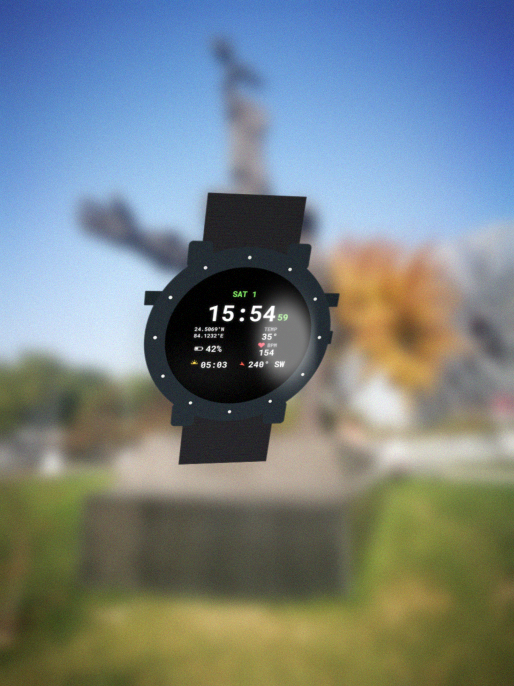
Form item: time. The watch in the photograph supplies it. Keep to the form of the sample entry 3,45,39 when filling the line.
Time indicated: 15,54,59
